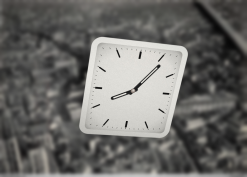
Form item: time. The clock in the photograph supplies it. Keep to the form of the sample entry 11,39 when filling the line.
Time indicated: 8,06
